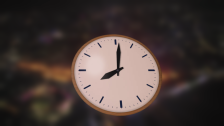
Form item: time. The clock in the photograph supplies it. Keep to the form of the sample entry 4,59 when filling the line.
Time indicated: 8,01
